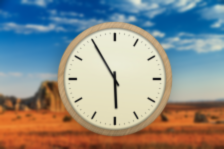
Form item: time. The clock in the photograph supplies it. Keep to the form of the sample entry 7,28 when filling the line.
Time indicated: 5,55
